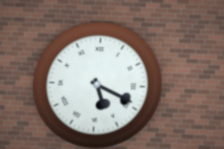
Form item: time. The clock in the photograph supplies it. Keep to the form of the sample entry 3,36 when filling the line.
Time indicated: 5,19
